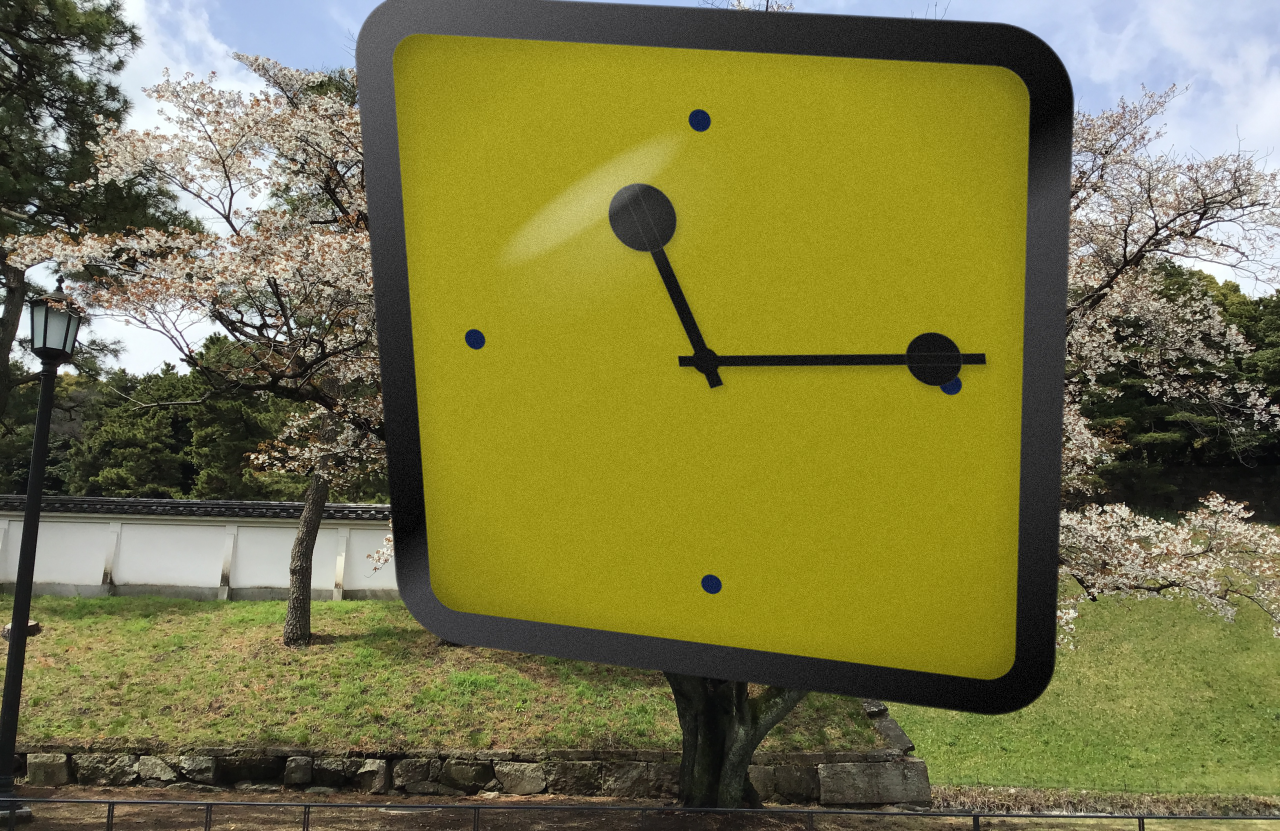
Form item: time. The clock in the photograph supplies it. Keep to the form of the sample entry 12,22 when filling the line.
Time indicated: 11,14
